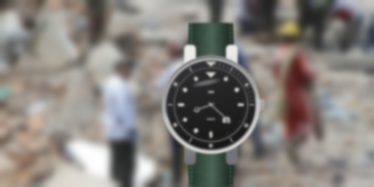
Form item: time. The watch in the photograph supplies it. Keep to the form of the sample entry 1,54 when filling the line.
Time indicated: 8,22
